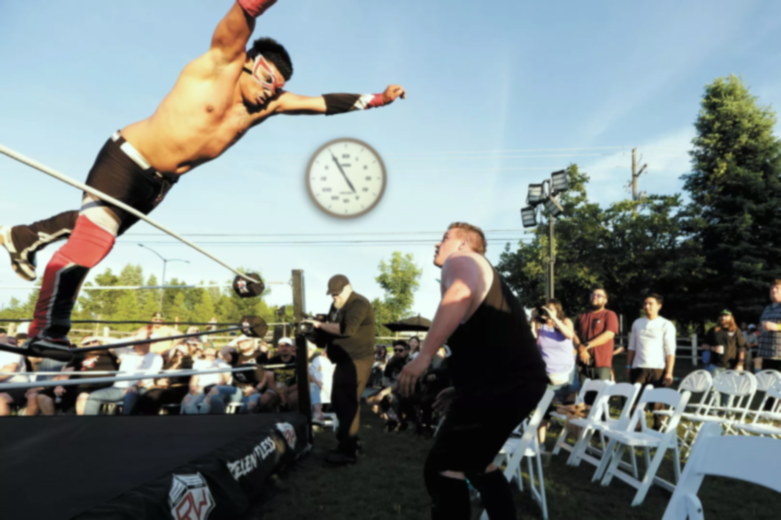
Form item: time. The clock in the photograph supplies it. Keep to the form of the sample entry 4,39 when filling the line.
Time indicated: 4,55
